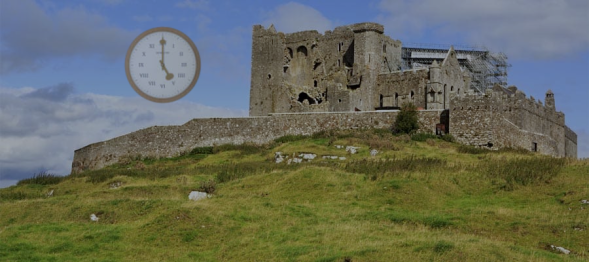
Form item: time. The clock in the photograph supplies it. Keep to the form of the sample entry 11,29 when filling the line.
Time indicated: 5,00
